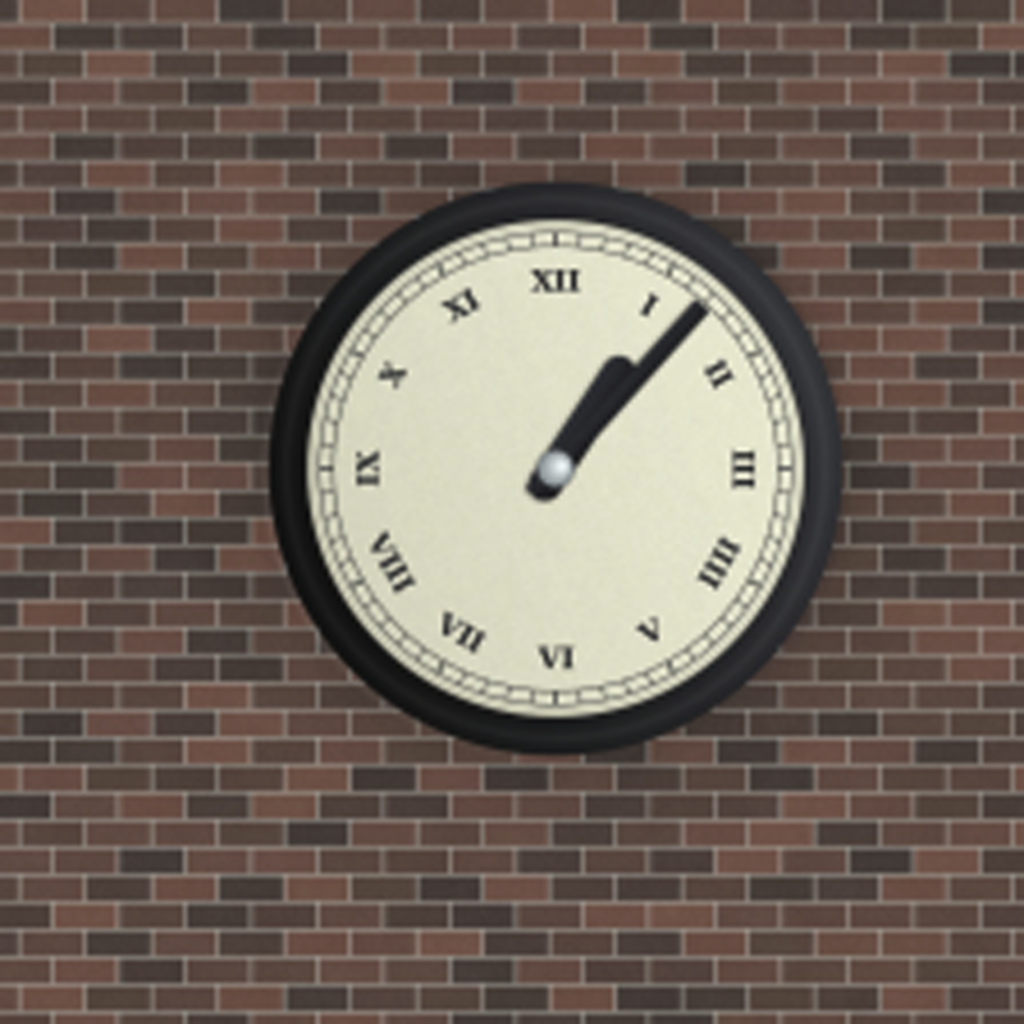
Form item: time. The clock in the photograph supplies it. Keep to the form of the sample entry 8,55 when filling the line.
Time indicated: 1,07
